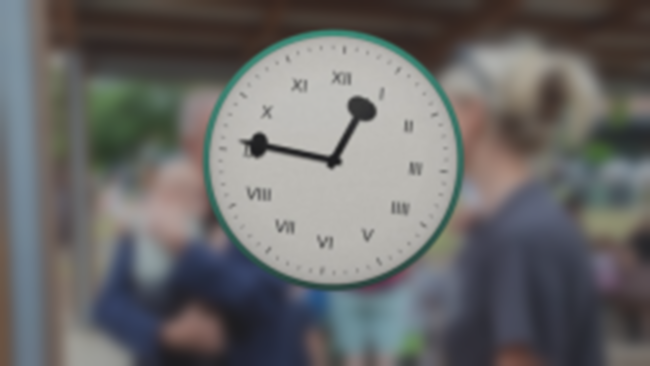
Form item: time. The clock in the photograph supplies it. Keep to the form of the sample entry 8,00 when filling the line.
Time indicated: 12,46
